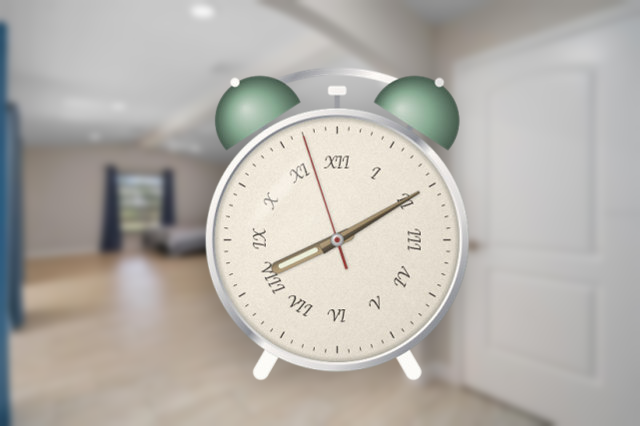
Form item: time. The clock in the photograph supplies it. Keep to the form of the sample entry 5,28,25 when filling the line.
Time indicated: 8,09,57
